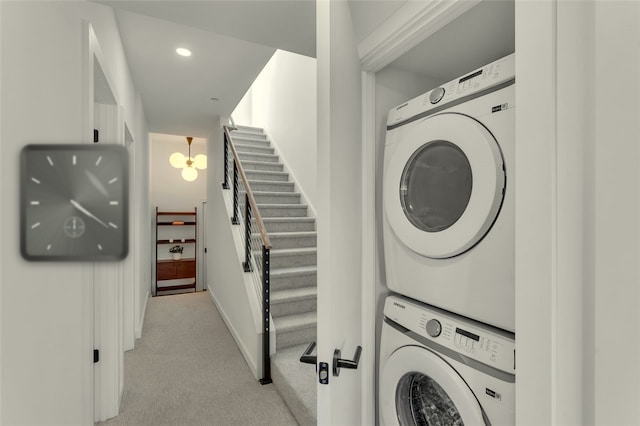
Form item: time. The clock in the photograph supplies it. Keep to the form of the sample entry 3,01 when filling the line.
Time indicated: 4,21
